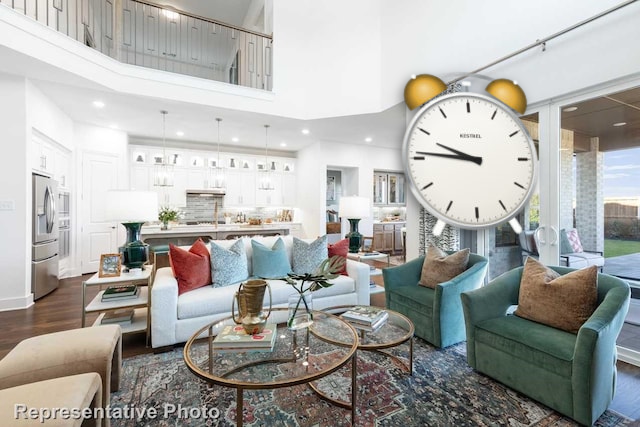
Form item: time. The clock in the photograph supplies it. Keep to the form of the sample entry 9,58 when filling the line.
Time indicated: 9,46
